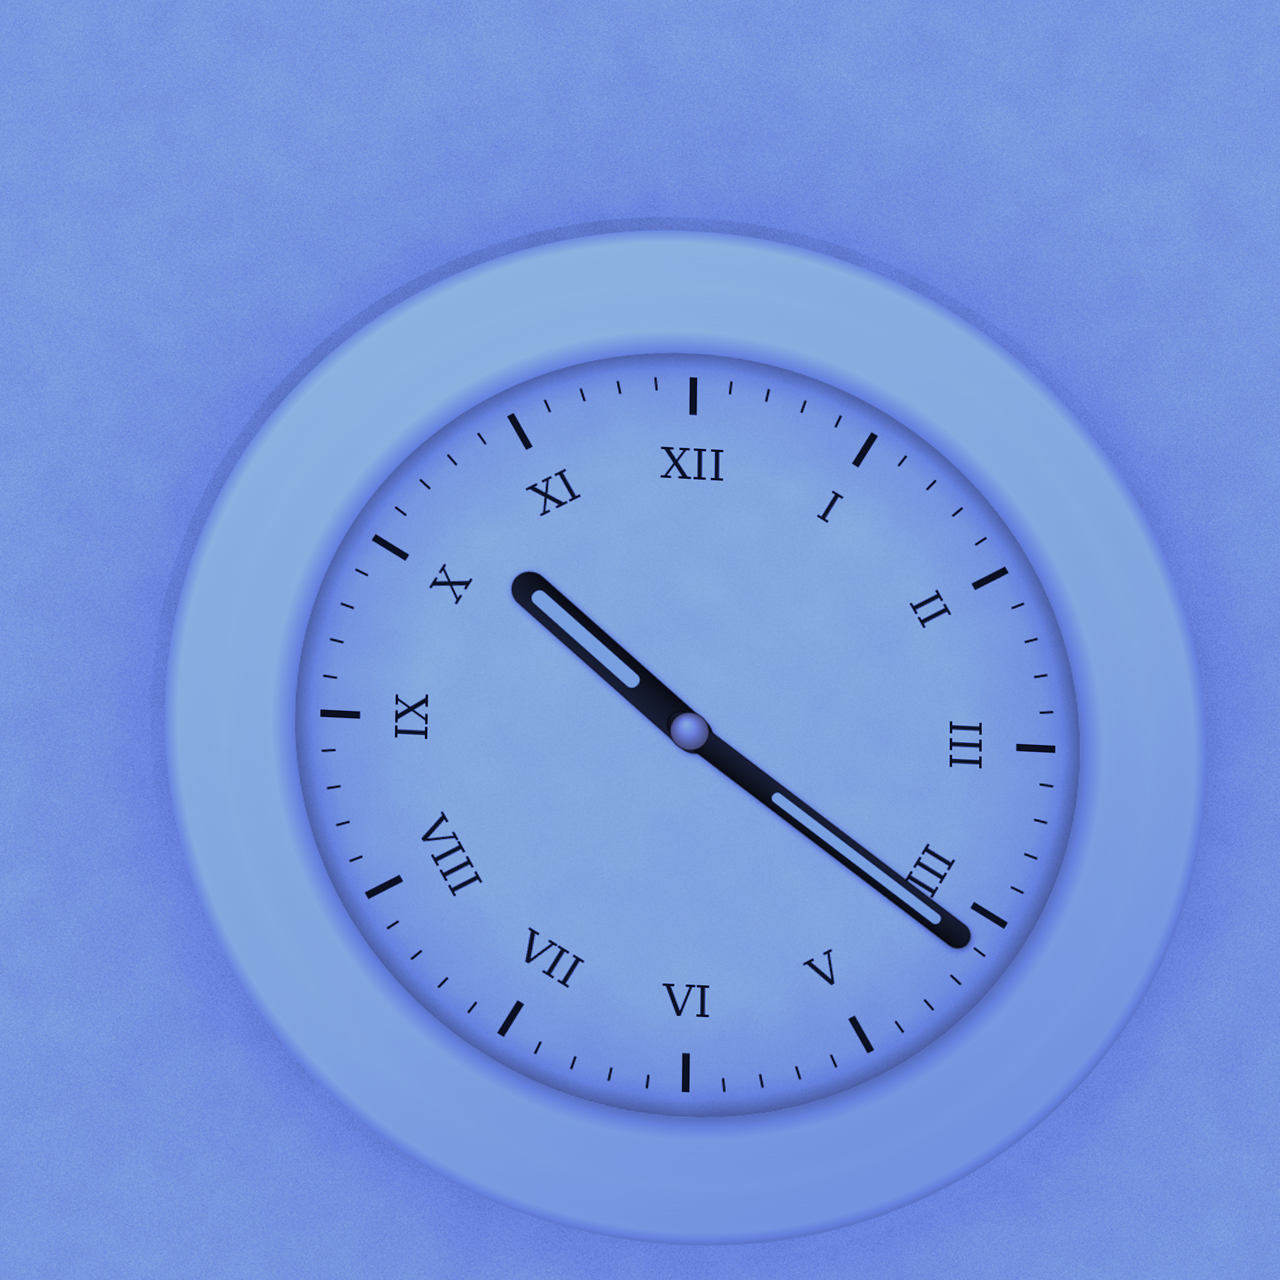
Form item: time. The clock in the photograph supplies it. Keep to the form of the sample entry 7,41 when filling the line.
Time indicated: 10,21
